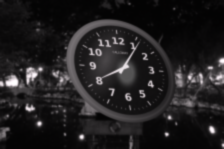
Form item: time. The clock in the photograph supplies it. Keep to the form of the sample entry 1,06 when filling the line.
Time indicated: 8,06
